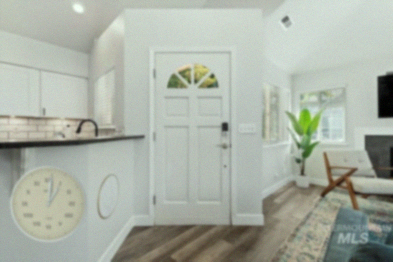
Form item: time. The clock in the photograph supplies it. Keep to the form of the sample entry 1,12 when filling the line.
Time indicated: 1,01
